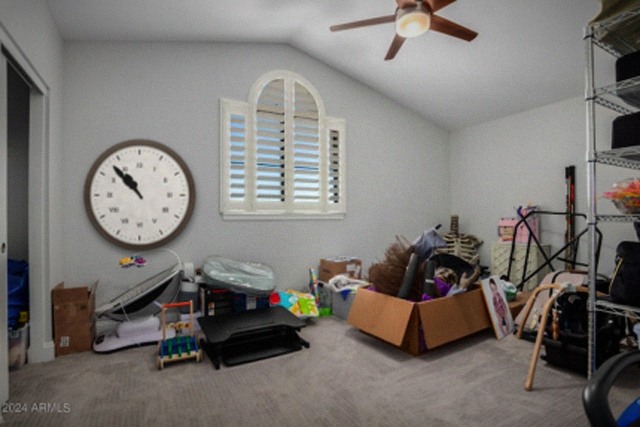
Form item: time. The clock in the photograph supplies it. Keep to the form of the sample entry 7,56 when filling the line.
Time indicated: 10,53
